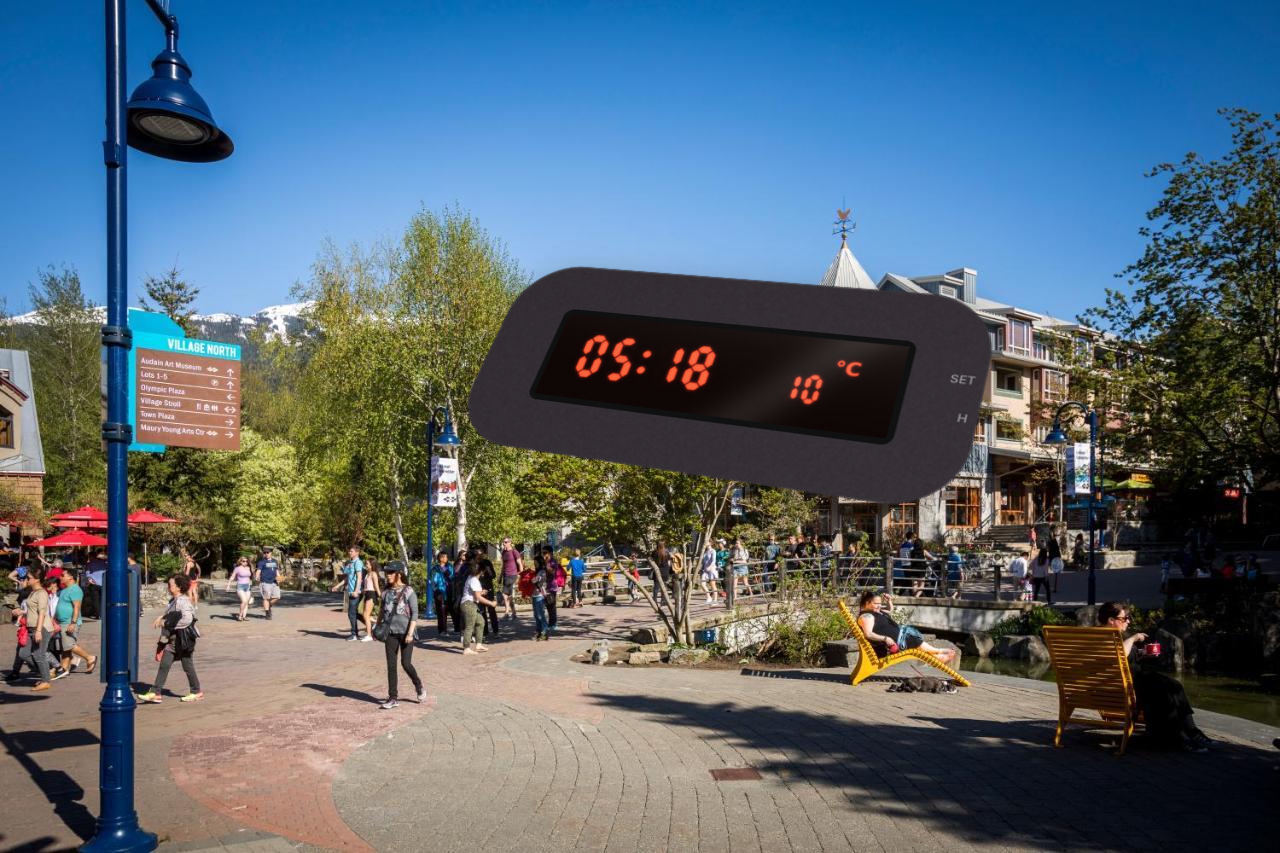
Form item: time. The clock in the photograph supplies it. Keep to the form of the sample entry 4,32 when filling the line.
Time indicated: 5,18
